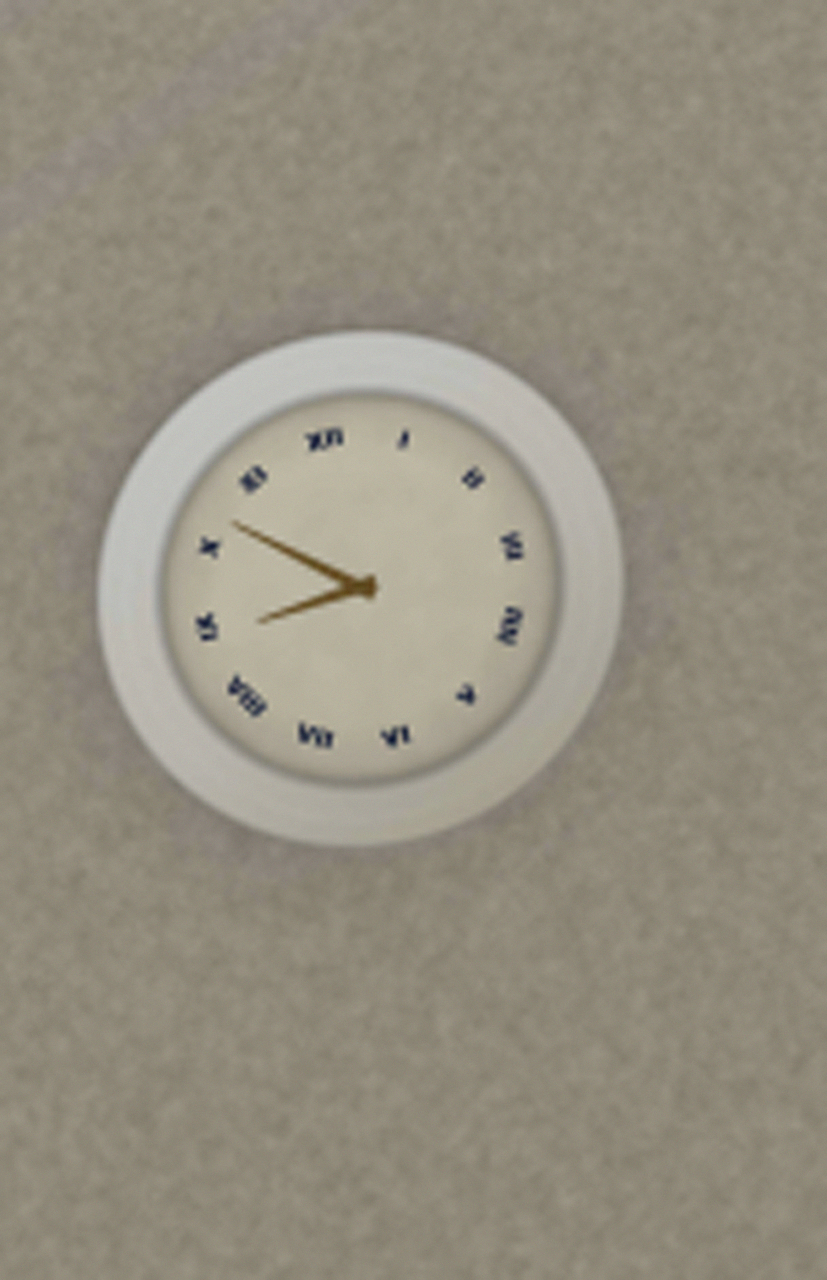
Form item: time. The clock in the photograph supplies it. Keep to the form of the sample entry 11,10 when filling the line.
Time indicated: 8,52
